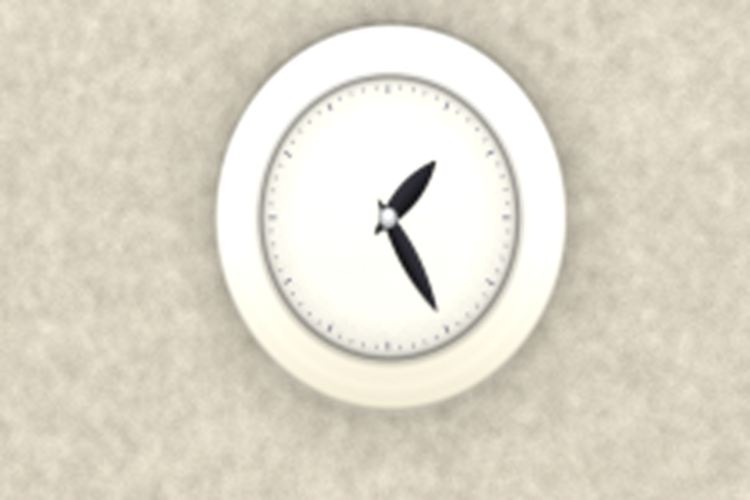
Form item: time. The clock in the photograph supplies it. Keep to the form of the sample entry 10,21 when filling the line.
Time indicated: 1,25
